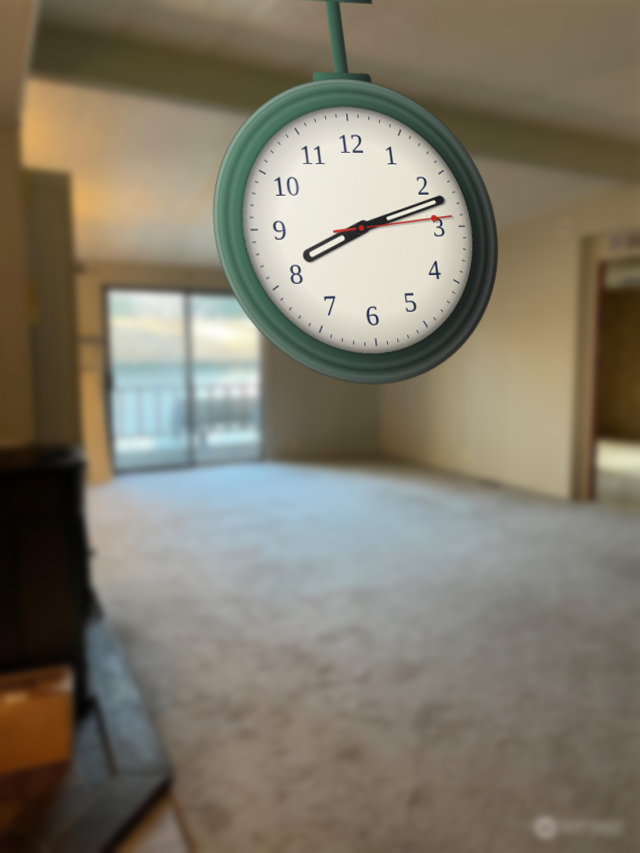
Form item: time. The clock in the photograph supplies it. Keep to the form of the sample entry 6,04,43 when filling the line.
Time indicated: 8,12,14
